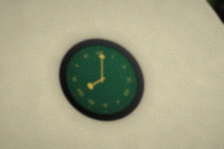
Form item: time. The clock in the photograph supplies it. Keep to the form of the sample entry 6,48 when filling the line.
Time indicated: 8,01
